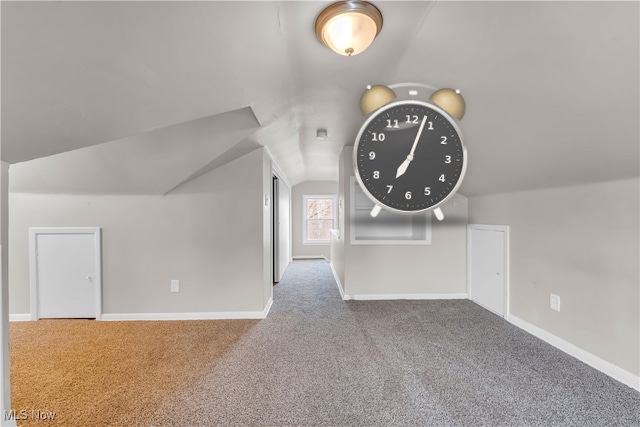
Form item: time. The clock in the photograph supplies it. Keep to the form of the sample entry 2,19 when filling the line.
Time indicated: 7,03
